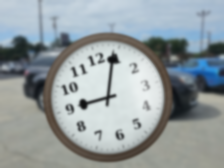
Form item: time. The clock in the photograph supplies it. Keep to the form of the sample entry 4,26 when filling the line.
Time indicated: 9,04
